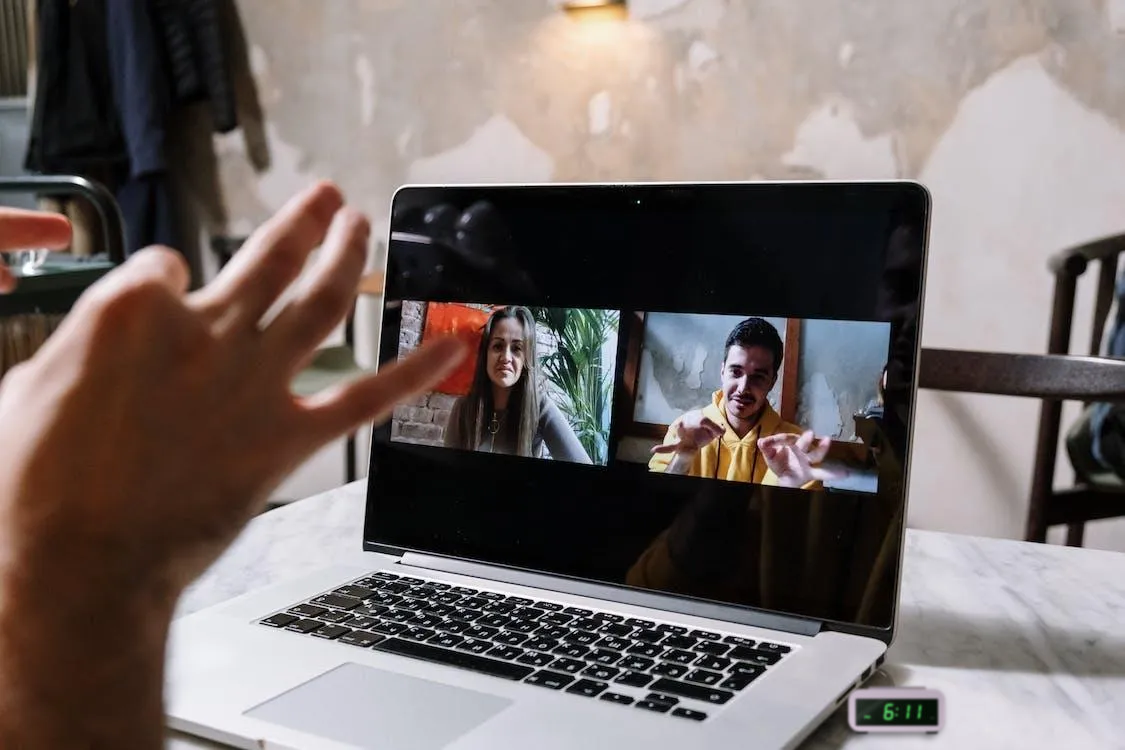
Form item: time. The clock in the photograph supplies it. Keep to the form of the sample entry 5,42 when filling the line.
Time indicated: 6,11
